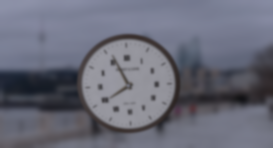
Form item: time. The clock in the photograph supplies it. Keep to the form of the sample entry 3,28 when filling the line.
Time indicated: 7,56
